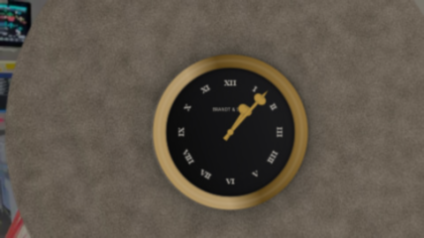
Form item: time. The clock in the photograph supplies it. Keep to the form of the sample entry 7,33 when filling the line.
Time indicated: 1,07
